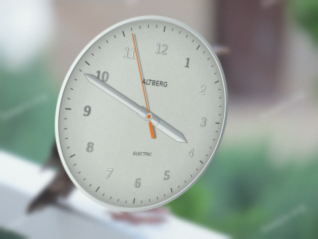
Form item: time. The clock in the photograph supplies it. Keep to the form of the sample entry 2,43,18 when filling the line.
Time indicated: 3,48,56
